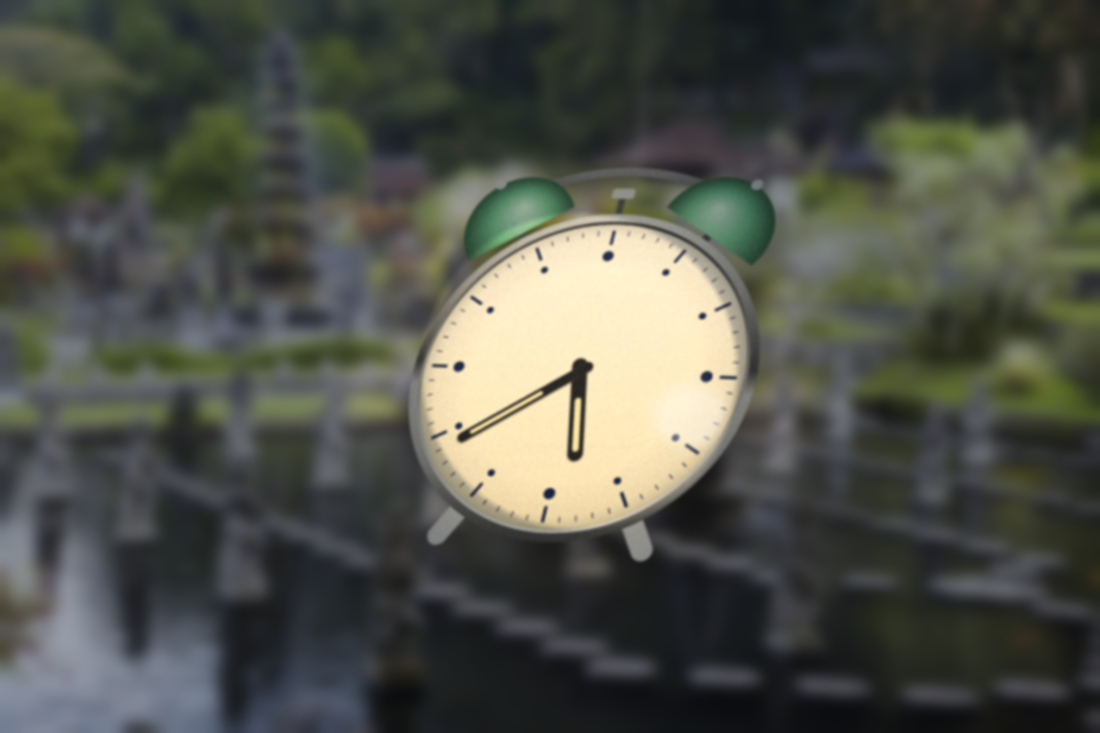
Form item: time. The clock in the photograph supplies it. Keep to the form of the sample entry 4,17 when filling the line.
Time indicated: 5,39
